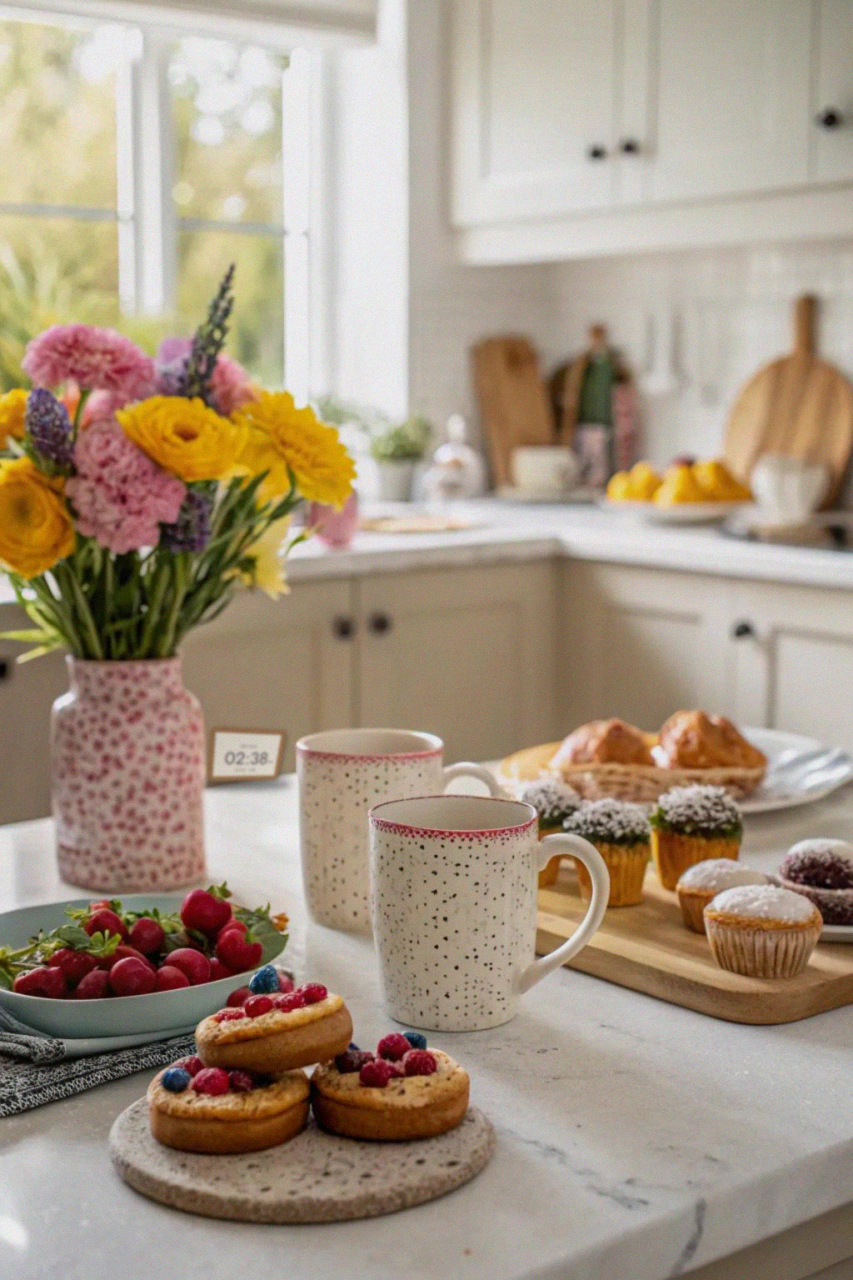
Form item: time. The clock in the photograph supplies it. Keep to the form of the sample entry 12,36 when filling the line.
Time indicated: 2,38
